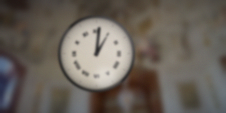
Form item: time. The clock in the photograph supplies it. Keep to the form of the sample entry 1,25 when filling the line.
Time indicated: 1,01
